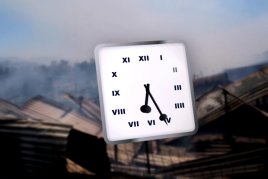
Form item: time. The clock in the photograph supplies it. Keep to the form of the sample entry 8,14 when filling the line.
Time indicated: 6,26
